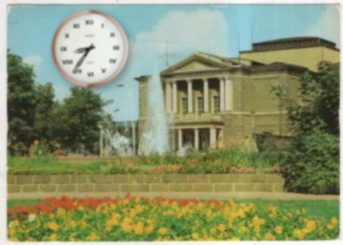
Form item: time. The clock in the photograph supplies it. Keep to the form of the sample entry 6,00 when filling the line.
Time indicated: 8,36
